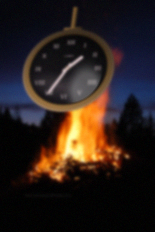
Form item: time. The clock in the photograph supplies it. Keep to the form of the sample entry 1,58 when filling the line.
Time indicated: 1,35
